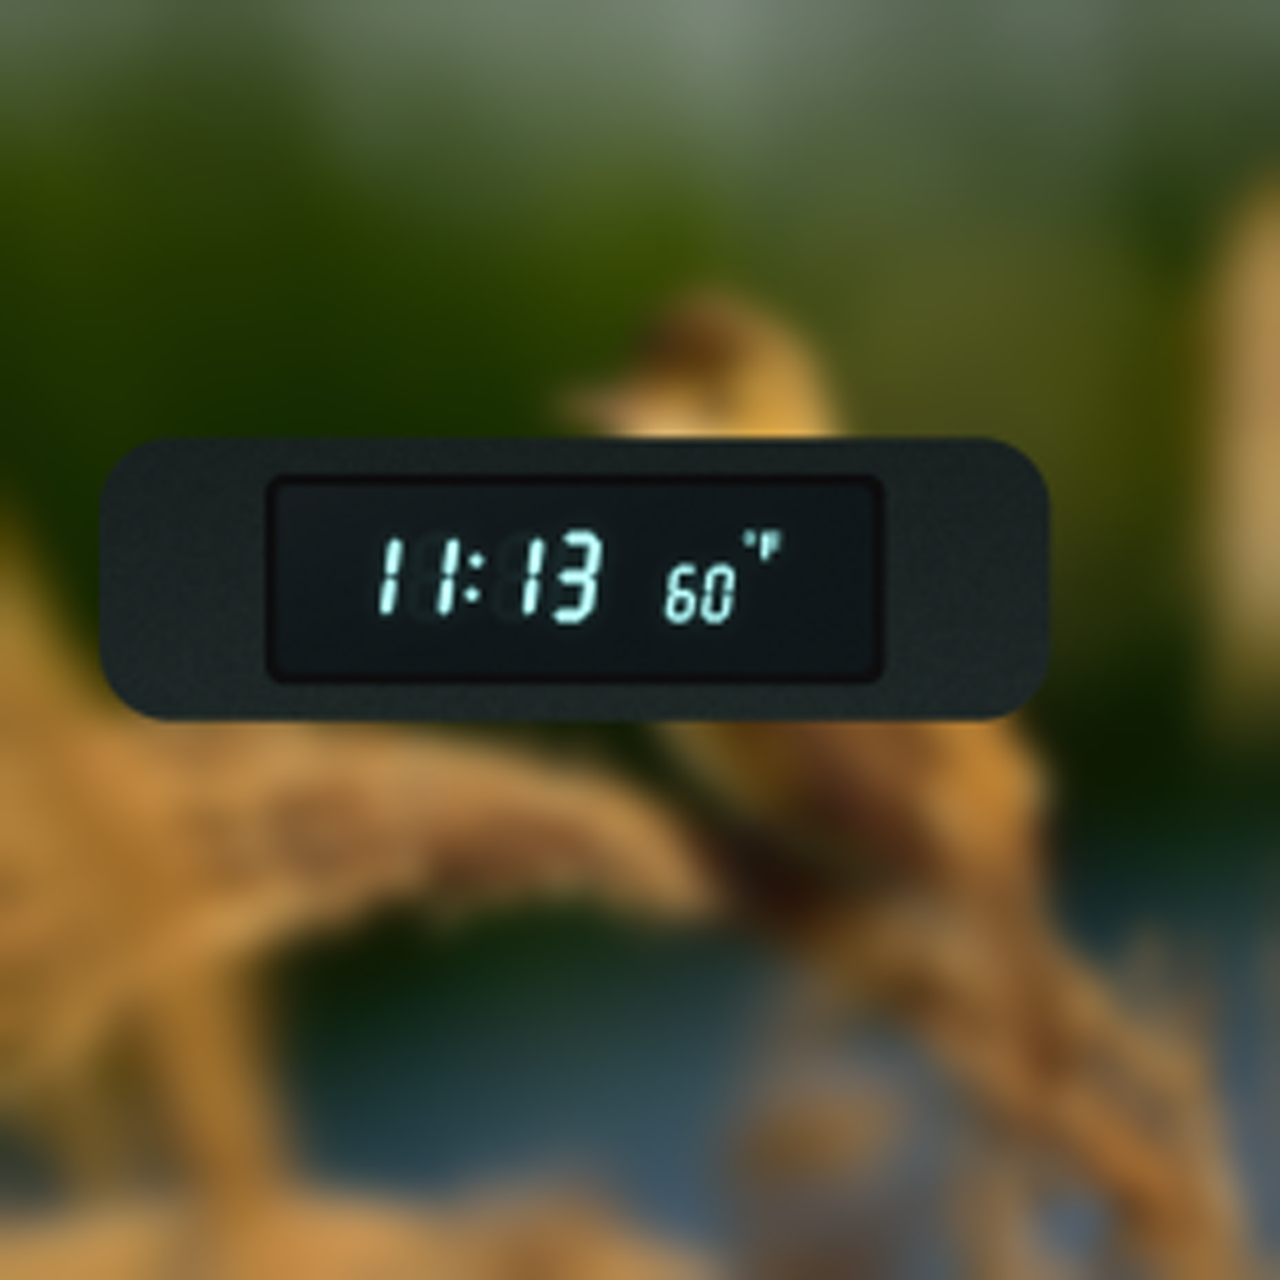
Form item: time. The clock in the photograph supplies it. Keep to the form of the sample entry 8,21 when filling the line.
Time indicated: 11,13
